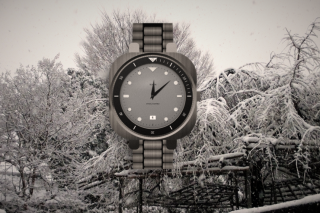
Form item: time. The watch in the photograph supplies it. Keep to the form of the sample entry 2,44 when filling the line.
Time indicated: 12,08
